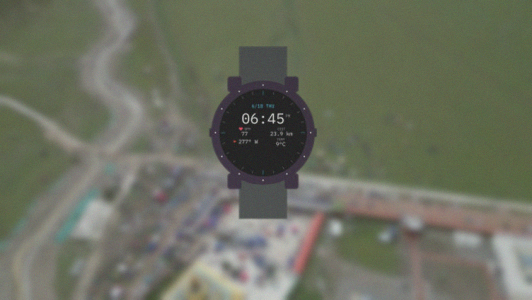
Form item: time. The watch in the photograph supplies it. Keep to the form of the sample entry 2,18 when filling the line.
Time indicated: 6,45
